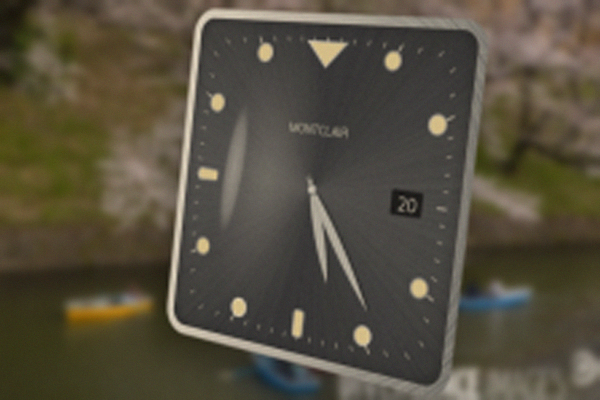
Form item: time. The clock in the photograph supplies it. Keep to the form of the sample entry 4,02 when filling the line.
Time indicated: 5,24
